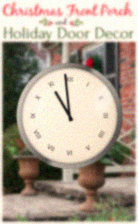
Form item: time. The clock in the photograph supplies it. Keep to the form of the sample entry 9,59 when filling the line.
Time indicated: 10,59
